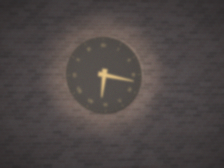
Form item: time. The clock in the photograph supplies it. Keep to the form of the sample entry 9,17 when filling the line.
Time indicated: 6,17
